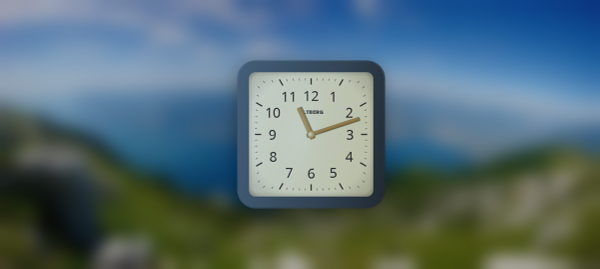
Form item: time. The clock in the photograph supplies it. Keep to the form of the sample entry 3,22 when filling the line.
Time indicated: 11,12
